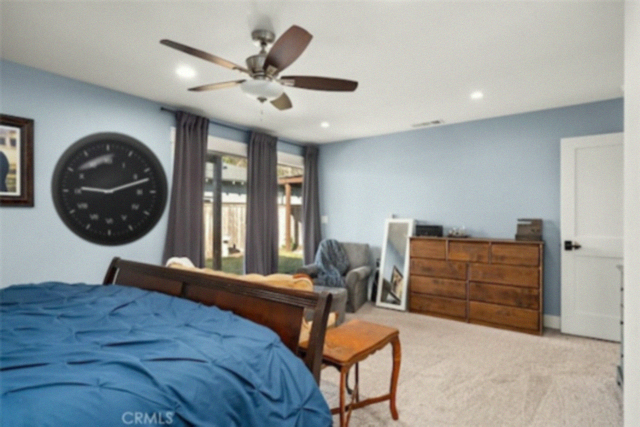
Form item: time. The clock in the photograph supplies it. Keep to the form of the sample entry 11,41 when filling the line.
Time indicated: 9,12
